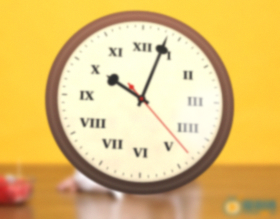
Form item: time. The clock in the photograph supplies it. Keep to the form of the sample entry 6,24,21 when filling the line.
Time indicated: 10,03,23
